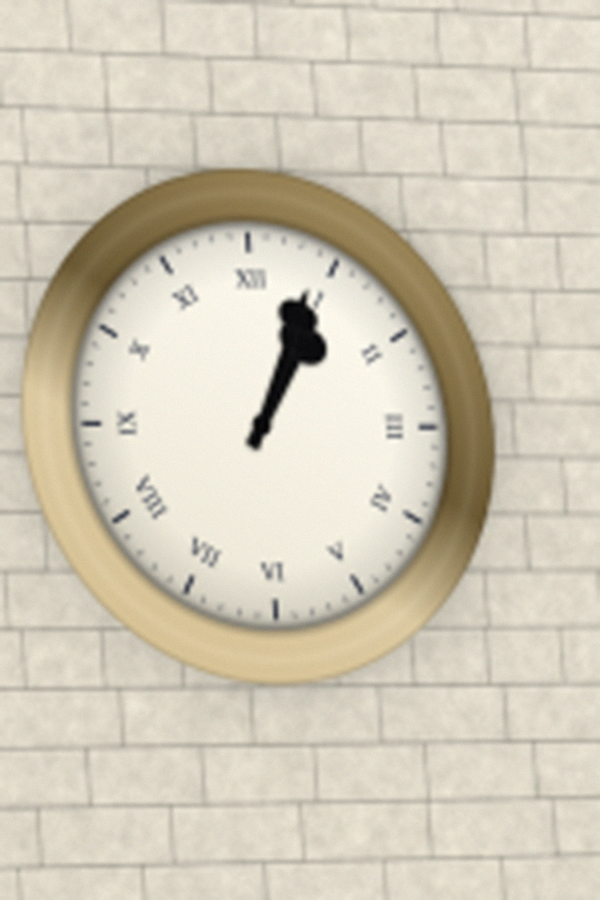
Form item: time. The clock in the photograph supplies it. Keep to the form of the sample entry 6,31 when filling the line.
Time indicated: 1,04
